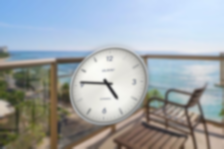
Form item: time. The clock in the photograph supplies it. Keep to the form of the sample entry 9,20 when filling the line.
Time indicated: 4,46
